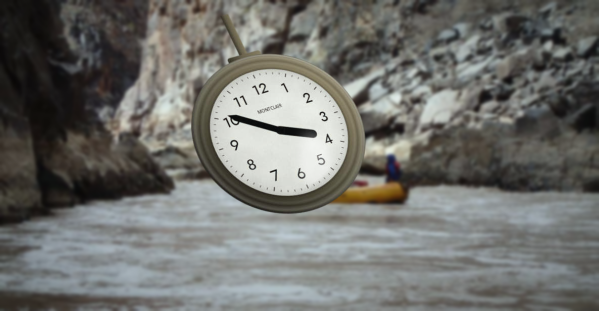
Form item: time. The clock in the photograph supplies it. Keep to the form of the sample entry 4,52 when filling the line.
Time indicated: 3,51
